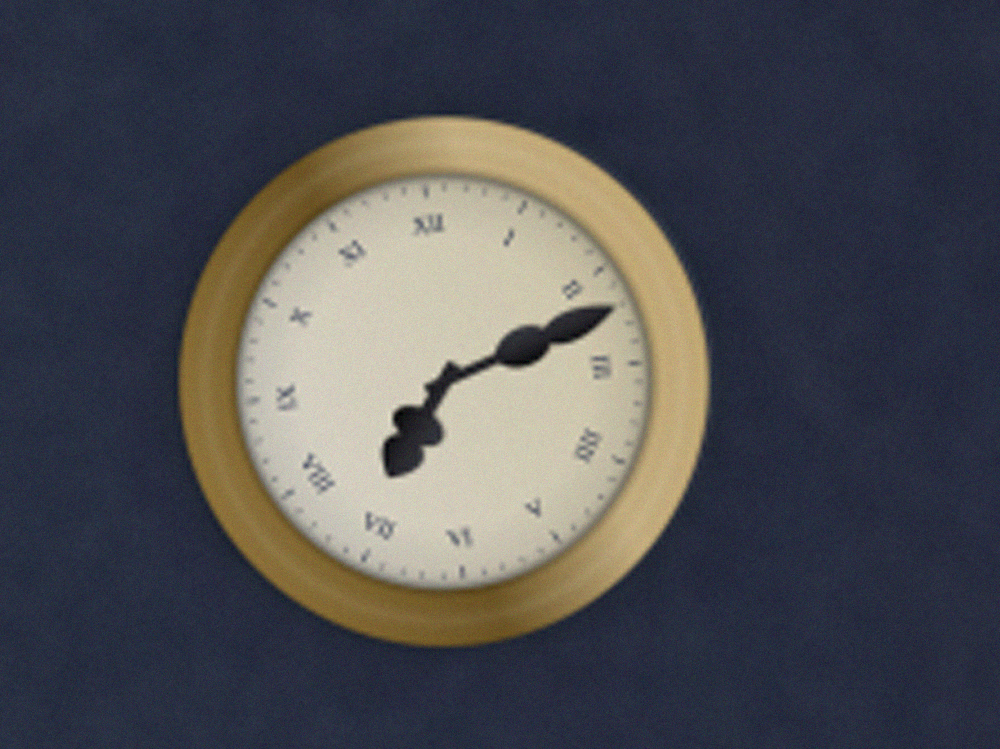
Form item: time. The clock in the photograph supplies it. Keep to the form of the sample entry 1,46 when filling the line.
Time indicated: 7,12
